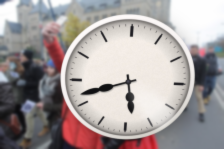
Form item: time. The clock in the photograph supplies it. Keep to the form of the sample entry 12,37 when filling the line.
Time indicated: 5,42
